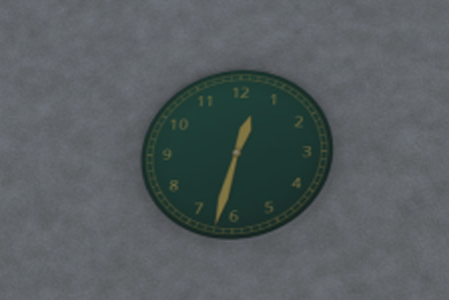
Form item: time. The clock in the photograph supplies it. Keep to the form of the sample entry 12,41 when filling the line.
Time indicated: 12,32
